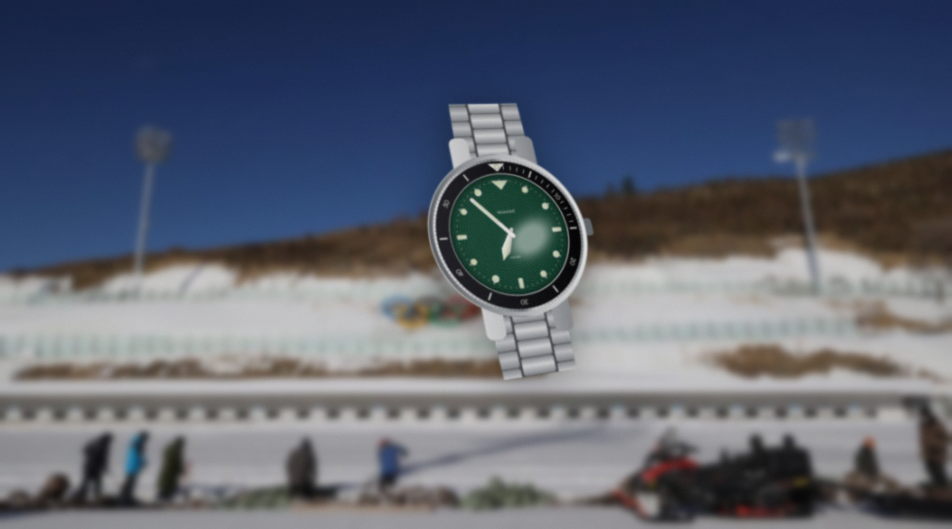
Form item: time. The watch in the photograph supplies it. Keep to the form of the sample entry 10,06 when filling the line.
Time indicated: 6,53
